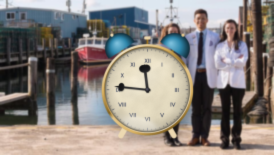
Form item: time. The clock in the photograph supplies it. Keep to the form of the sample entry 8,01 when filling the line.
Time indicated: 11,46
